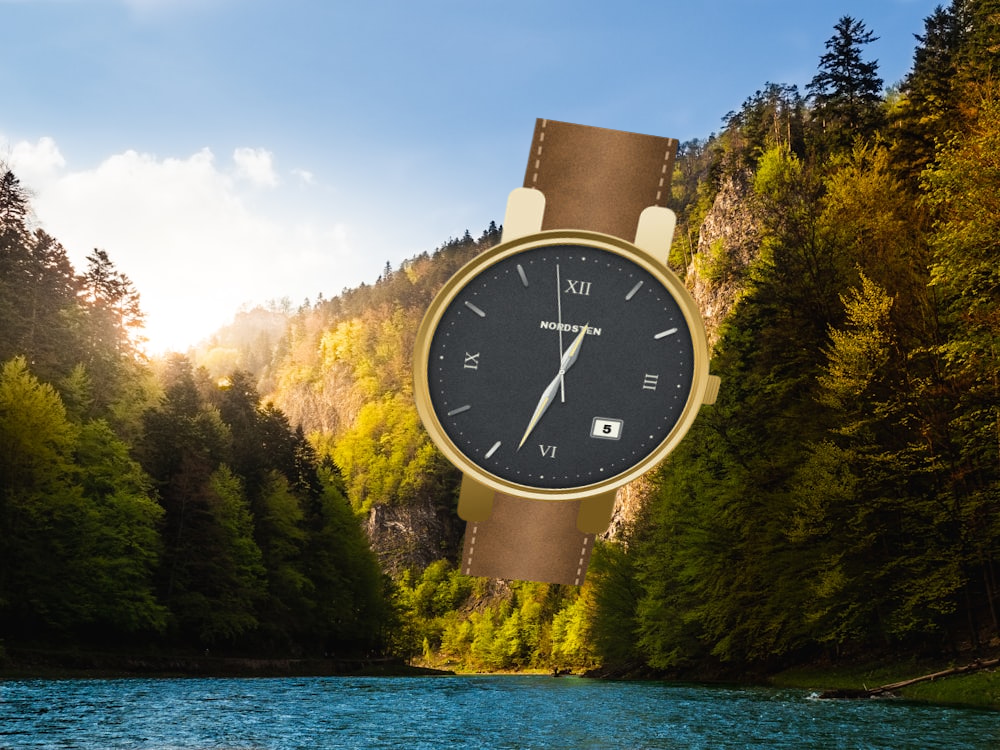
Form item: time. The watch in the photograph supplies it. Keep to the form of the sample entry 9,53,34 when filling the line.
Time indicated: 12,32,58
